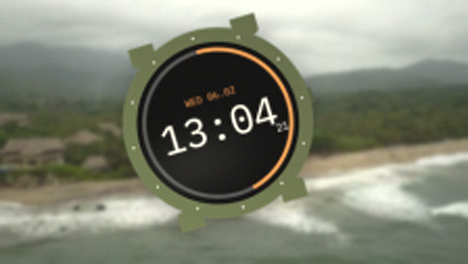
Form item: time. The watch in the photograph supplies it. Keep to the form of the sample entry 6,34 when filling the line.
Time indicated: 13,04
